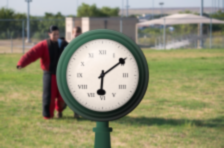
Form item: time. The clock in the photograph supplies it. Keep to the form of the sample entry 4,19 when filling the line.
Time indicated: 6,09
